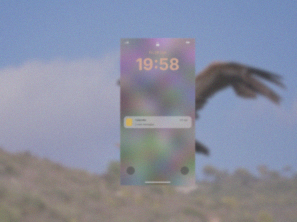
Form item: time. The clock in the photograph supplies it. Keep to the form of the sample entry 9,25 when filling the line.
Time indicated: 19,58
